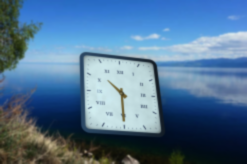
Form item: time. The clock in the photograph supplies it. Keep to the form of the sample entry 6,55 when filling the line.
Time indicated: 10,30
